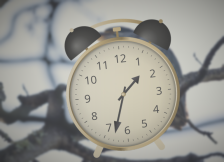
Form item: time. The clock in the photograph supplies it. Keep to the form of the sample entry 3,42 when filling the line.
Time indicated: 1,33
